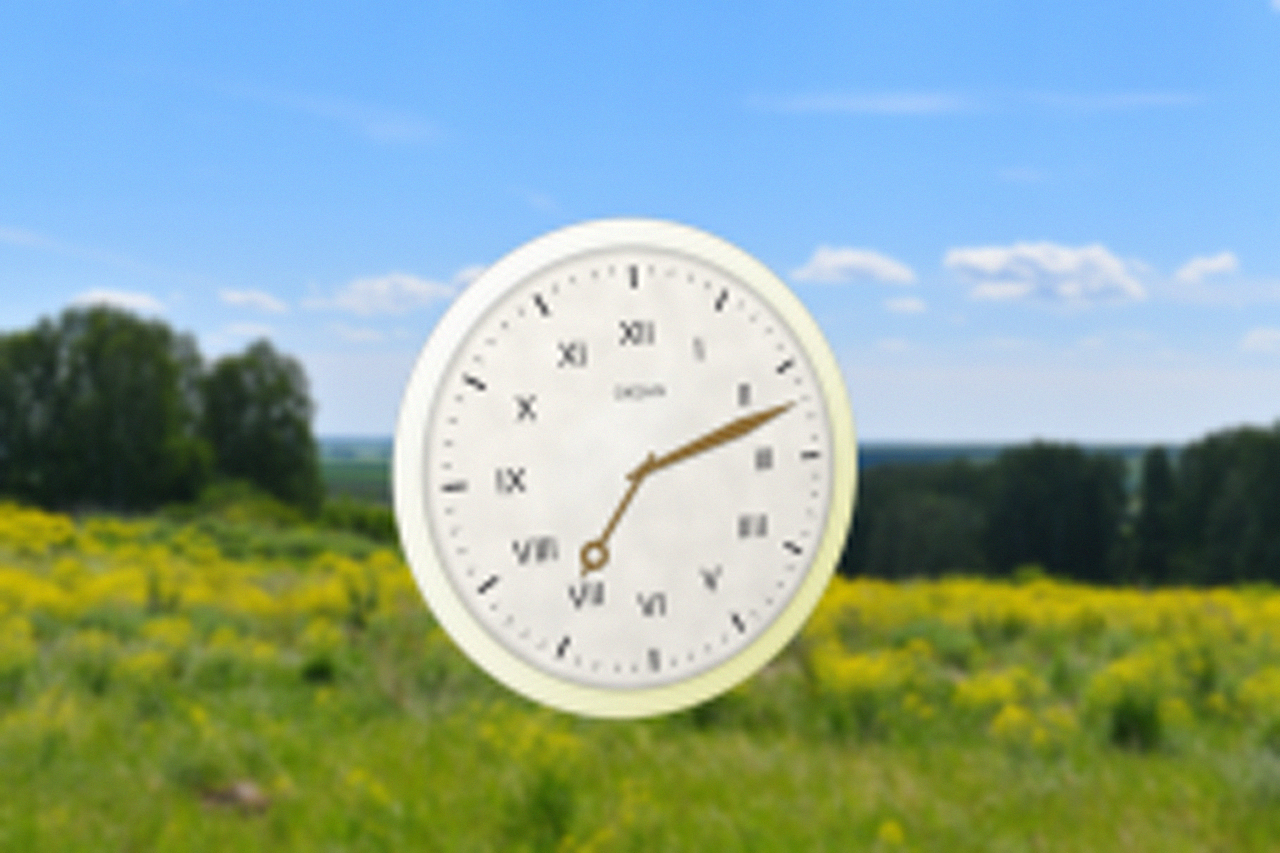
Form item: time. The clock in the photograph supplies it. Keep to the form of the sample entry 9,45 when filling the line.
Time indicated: 7,12
